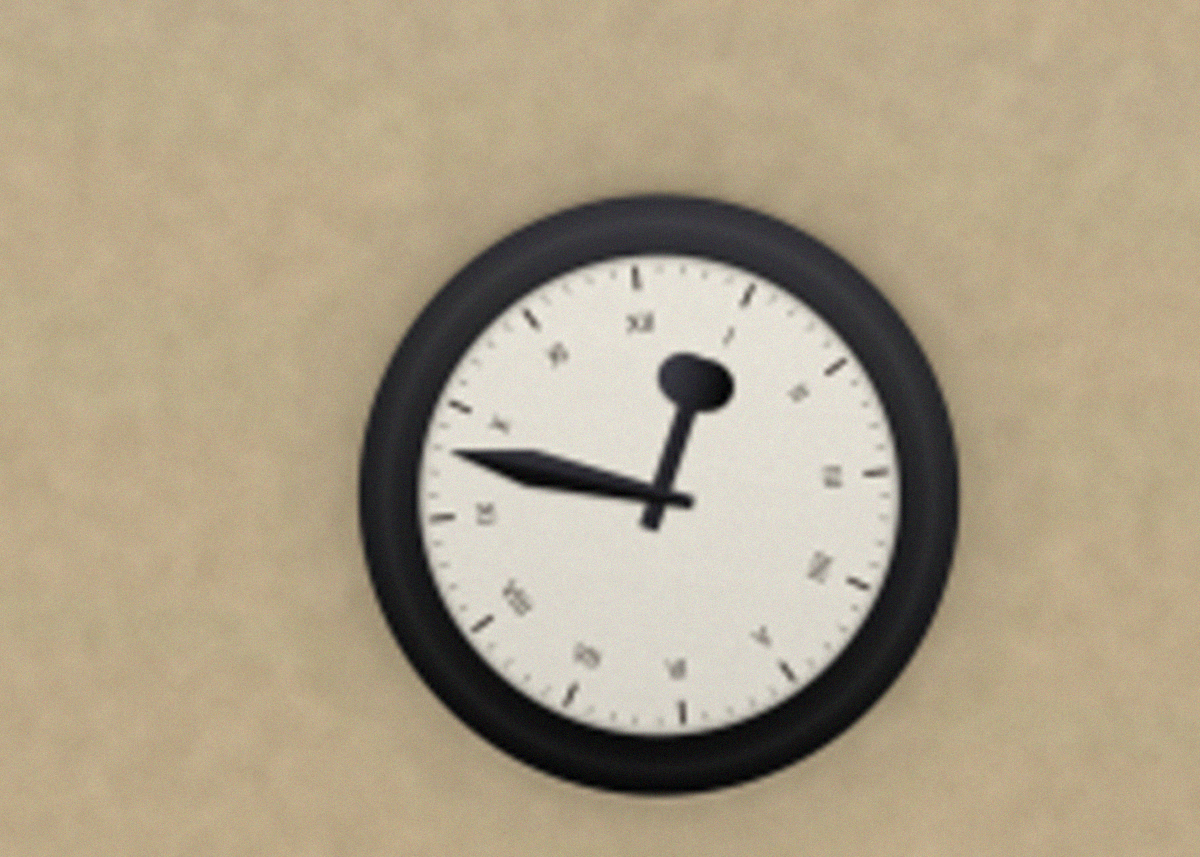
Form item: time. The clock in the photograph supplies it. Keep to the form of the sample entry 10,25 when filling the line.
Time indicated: 12,48
